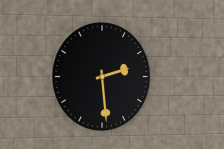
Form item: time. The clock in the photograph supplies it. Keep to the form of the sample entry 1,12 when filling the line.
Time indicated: 2,29
